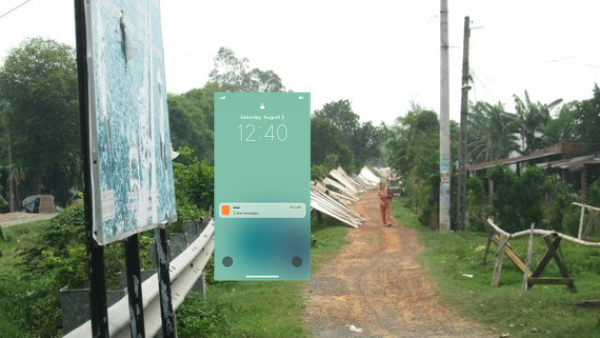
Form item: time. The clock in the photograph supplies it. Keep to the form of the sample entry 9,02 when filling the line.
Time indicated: 12,40
